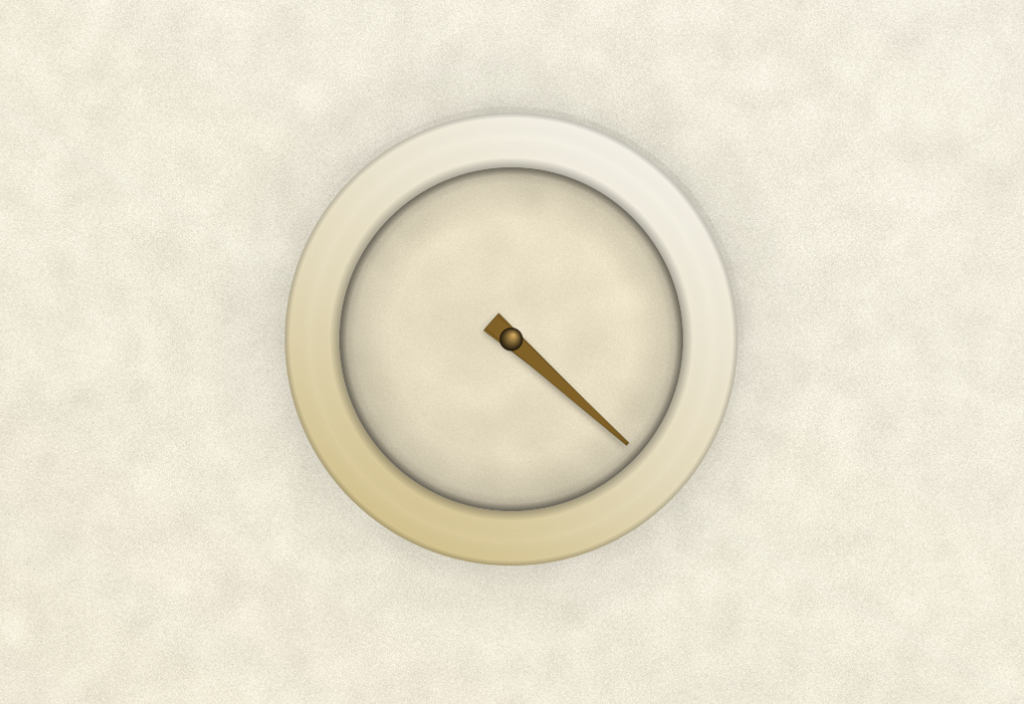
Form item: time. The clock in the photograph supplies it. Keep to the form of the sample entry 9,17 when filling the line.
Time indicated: 4,22
